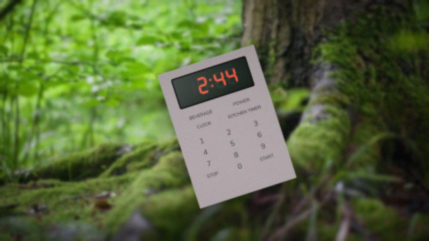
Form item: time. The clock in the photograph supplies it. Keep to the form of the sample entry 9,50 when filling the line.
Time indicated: 2,44
